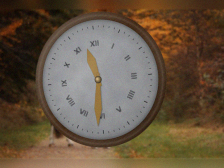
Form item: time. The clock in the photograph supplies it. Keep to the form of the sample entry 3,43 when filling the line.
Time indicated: 11,31
